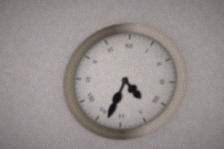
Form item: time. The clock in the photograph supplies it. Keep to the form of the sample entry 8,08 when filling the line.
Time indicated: 4,33
